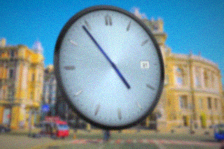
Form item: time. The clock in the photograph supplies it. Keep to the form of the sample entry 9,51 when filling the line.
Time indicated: 4,54
